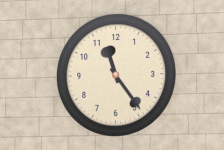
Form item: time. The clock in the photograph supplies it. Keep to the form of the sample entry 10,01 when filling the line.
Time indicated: 11,24
